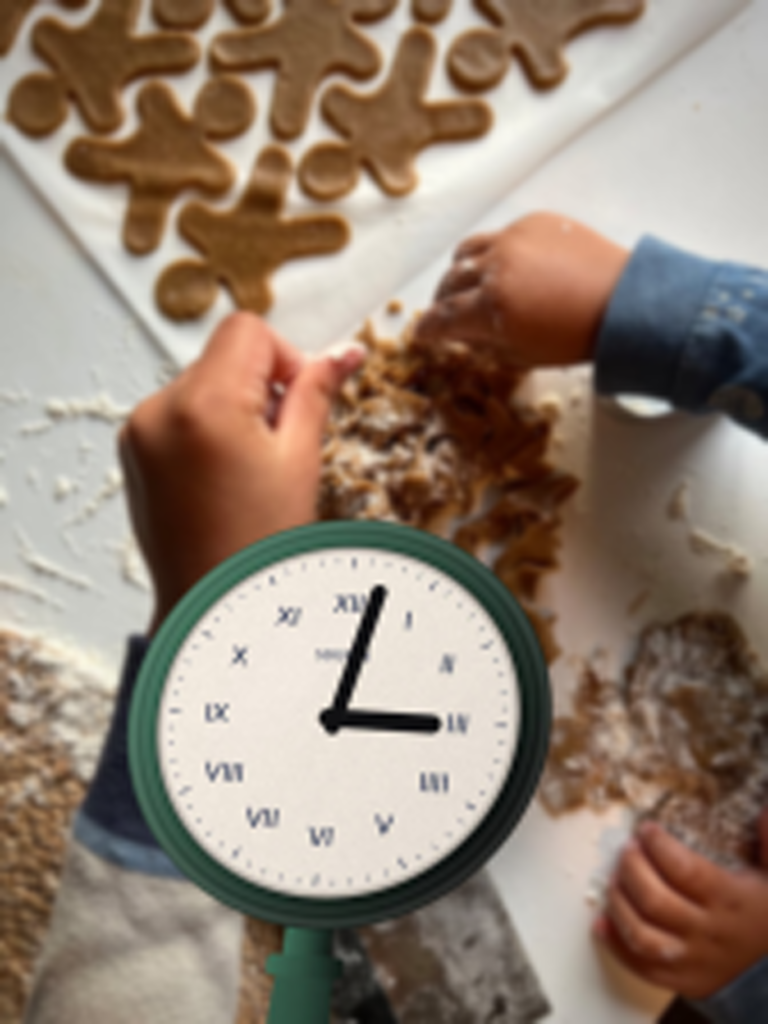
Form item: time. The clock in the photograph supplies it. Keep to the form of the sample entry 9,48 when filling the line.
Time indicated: 3,02
